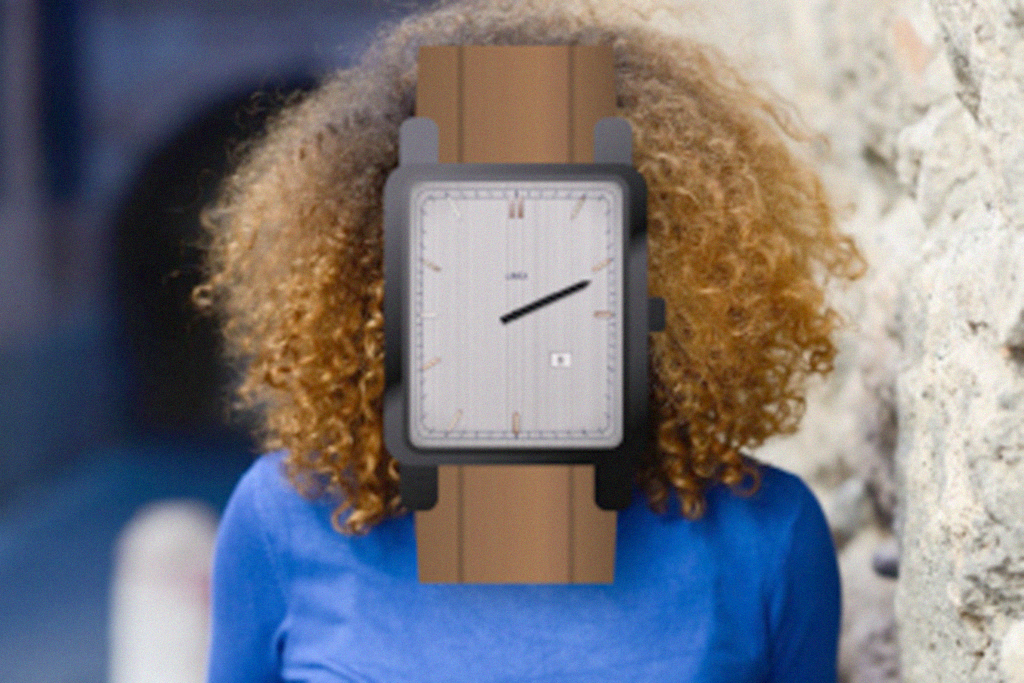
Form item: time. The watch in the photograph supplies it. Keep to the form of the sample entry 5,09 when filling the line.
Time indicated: 2,11
